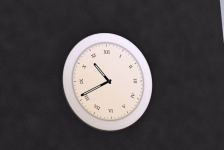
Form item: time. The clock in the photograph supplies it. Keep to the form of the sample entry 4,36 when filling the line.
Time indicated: 10,41
